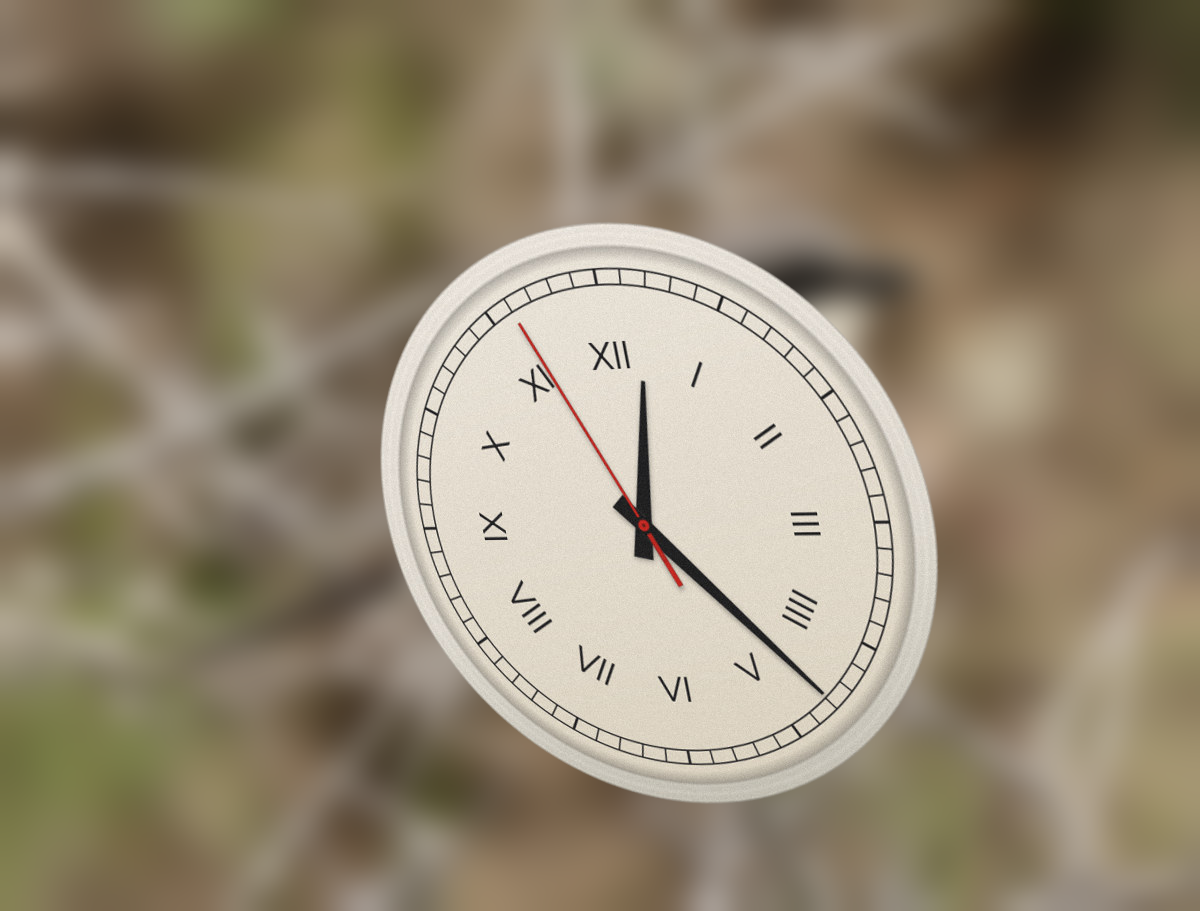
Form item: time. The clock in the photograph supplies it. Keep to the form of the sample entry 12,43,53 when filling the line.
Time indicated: 12,22,56
